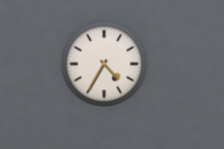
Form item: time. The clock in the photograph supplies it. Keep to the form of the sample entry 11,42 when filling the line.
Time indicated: 4,35
